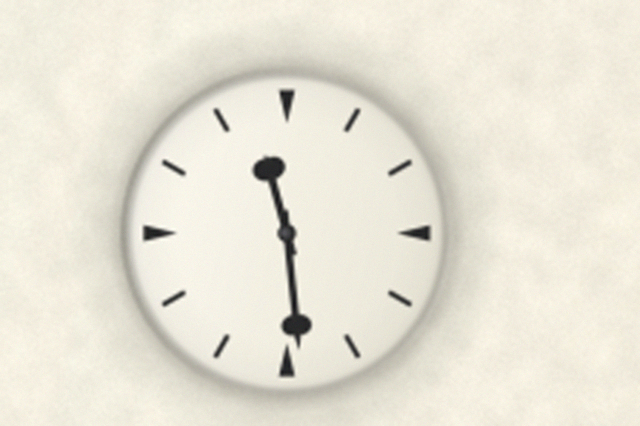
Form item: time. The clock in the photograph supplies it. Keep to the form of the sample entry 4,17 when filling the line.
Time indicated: 11,29
